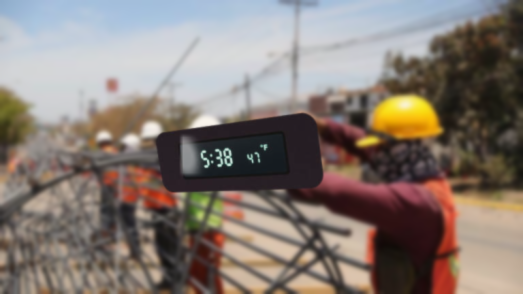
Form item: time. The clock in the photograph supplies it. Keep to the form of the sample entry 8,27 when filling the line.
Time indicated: 5,38
